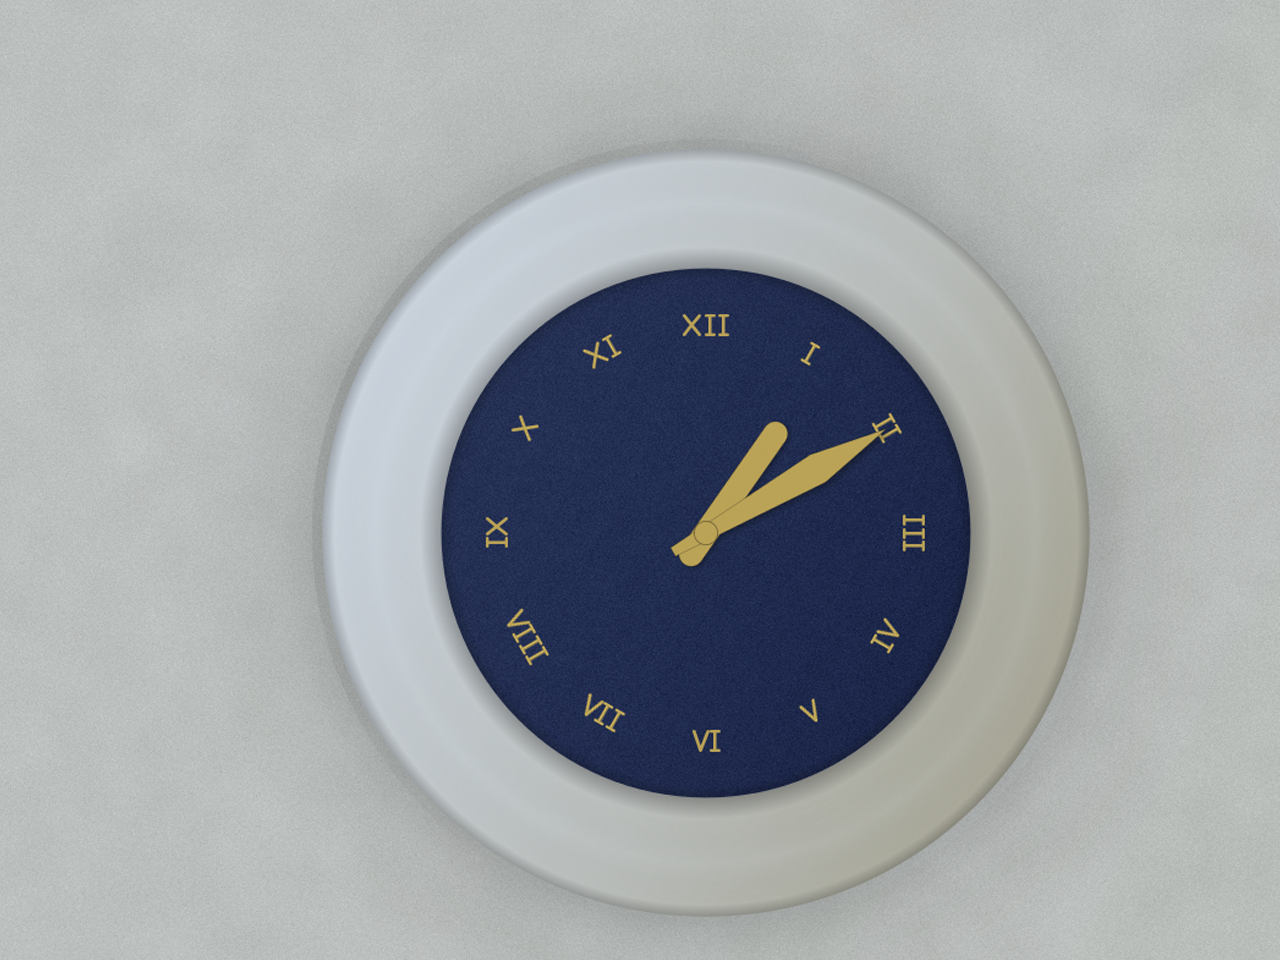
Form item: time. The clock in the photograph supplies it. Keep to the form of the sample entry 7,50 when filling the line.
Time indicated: 1,10
